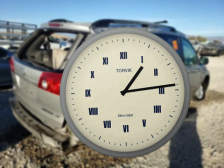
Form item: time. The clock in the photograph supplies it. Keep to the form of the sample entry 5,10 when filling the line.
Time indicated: 1,14
